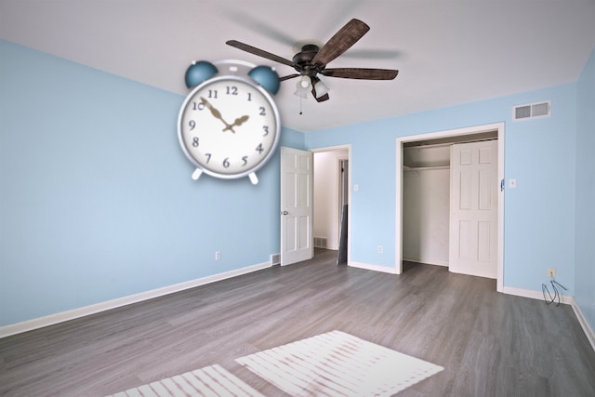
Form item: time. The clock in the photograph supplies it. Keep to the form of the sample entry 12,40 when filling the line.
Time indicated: 1,52
